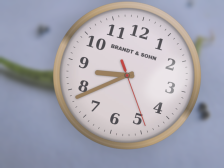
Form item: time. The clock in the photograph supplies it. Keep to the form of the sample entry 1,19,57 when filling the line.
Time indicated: 8,38,24
